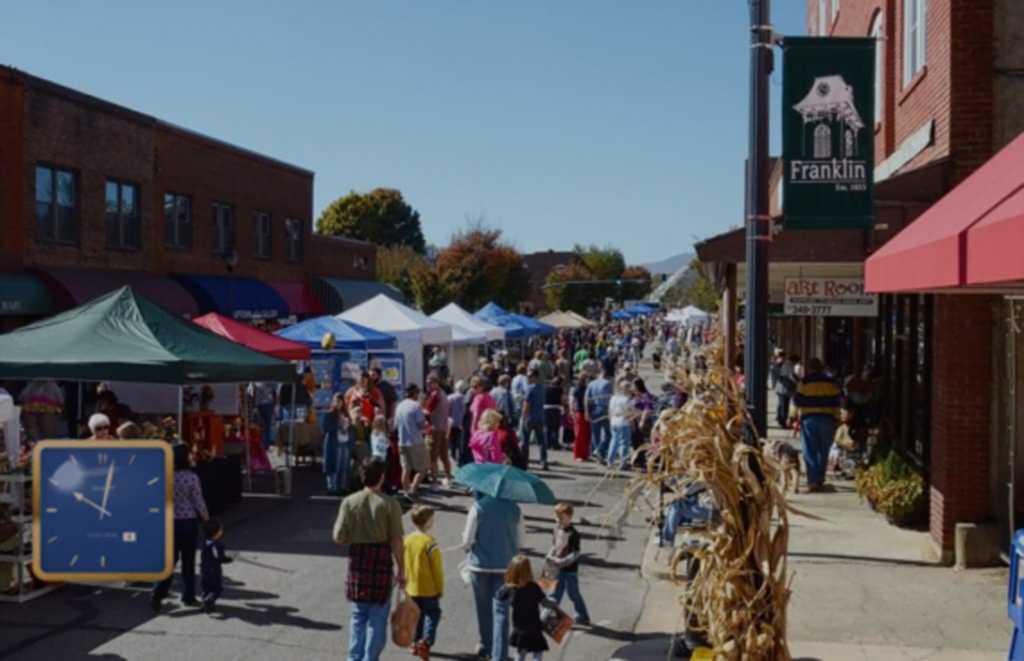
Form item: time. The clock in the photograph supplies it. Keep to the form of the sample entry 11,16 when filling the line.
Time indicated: 10,02
